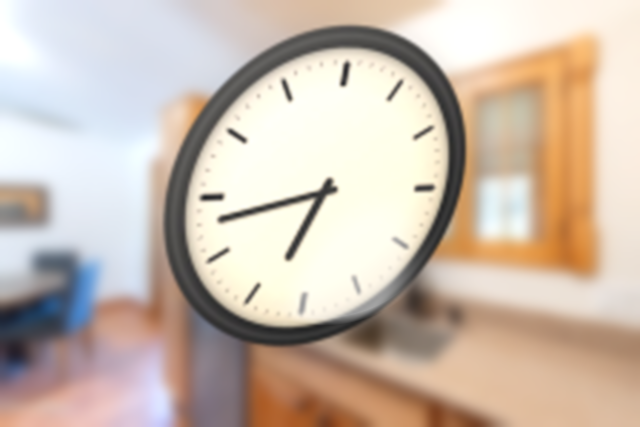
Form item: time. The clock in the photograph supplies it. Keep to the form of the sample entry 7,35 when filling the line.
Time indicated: 6,43
